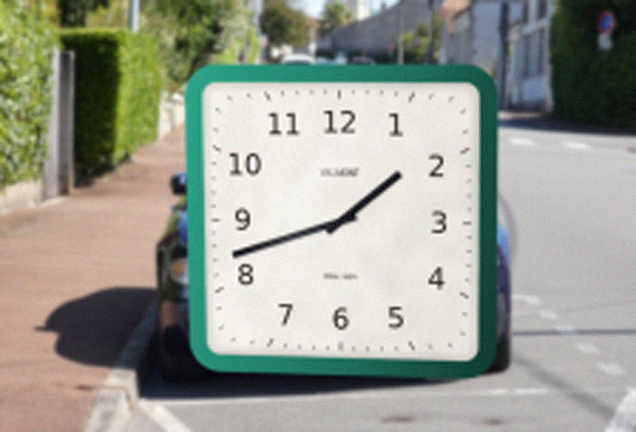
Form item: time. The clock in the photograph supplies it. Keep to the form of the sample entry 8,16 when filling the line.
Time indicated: 1,42
